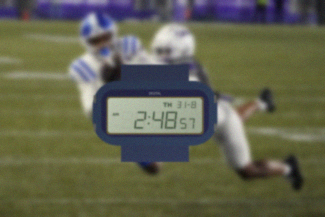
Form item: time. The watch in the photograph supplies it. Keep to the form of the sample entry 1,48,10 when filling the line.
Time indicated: 2,48,57
